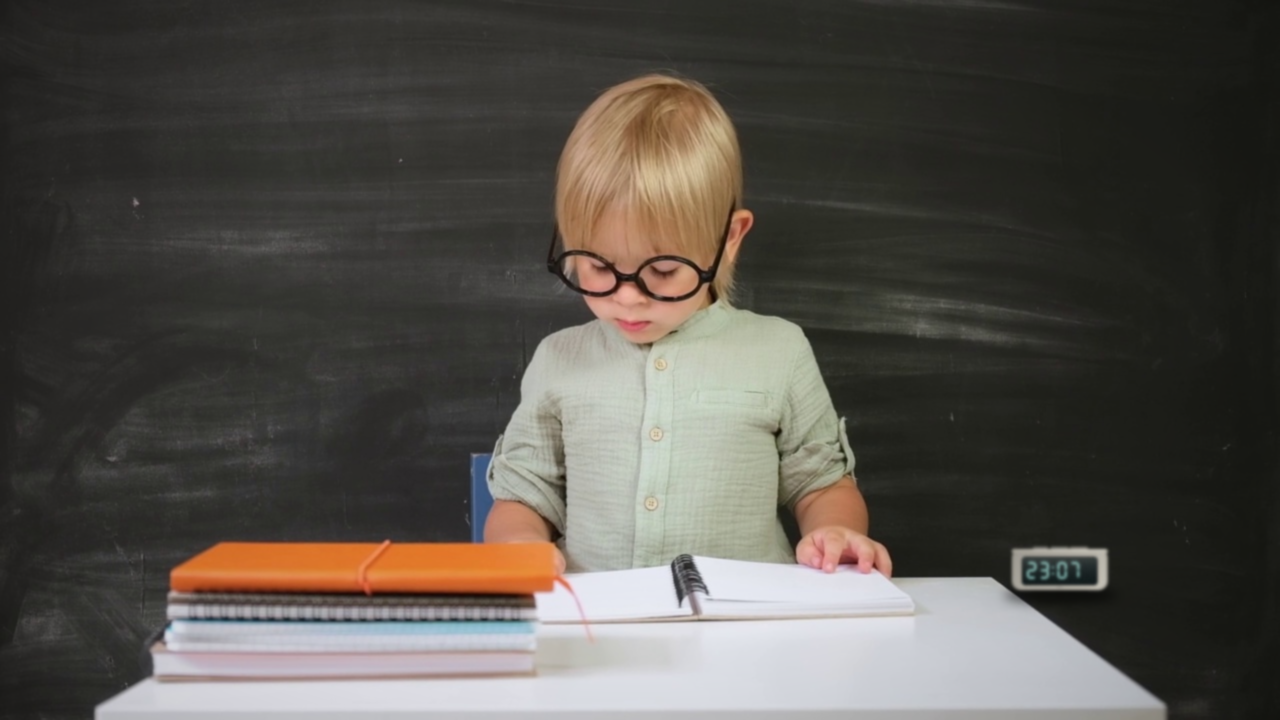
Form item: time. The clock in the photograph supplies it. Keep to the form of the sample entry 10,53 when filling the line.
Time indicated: 23,07
